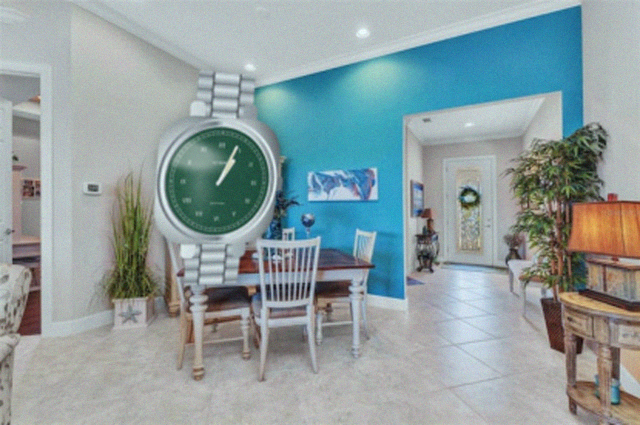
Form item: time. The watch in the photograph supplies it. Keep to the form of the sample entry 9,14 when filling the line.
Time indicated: 1,04
